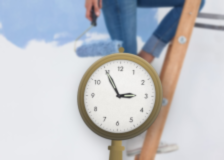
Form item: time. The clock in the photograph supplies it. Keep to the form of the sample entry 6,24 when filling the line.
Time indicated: 2,55
